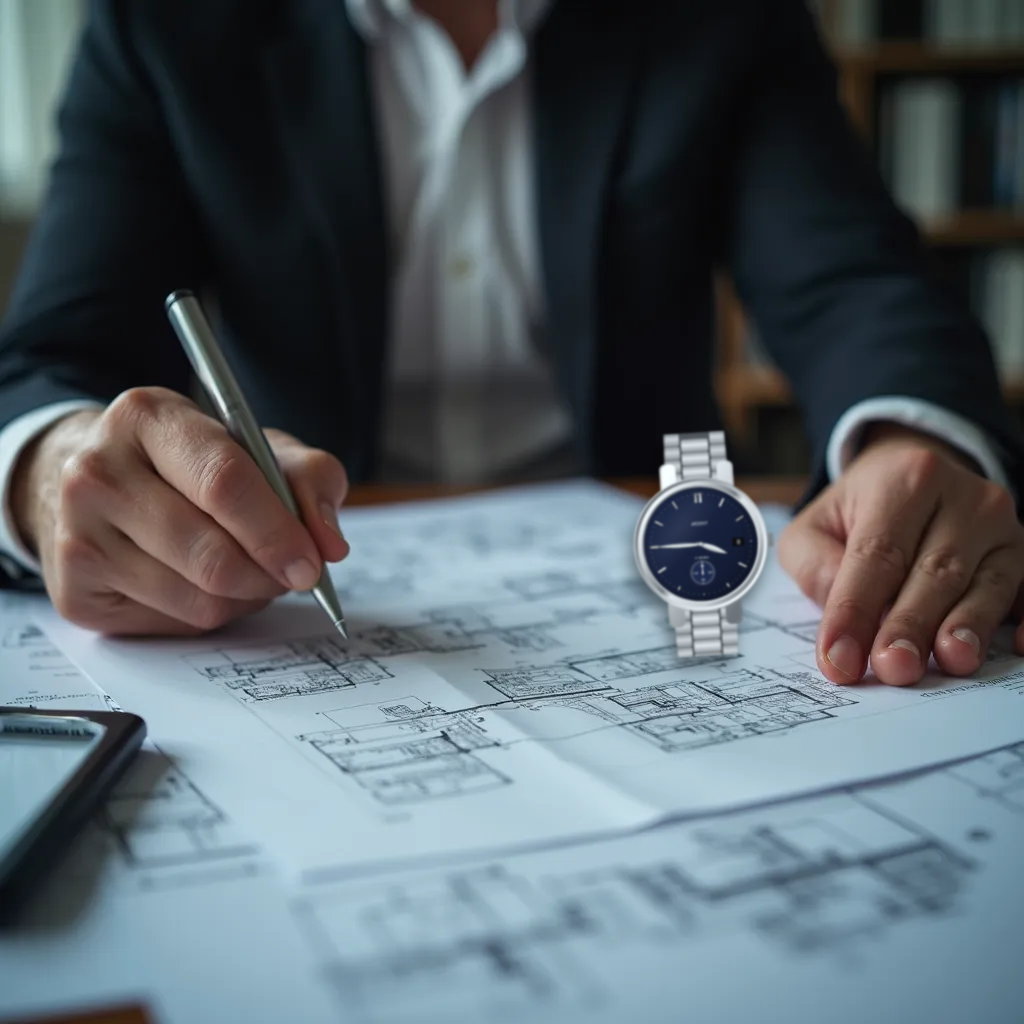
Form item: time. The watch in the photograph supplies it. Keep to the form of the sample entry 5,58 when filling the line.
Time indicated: 3,45
